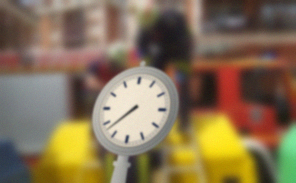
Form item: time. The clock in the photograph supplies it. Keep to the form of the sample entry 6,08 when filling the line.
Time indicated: 7,38
